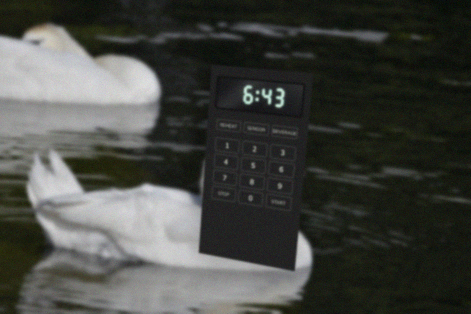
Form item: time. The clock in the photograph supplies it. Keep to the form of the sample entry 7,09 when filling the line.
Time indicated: 6,43
